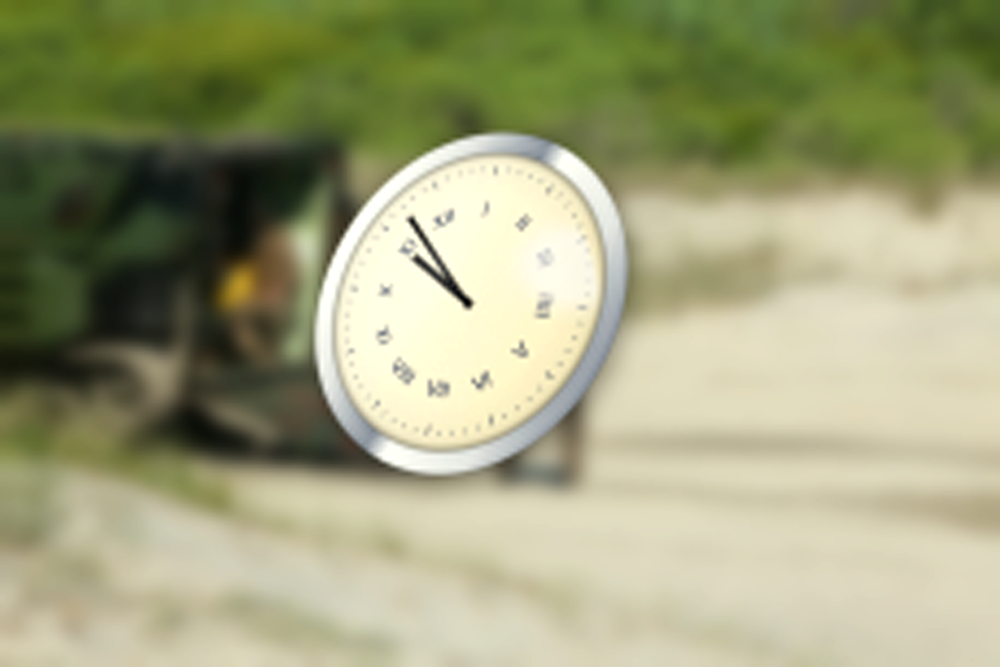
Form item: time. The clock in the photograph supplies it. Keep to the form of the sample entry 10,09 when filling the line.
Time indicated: 10,57
